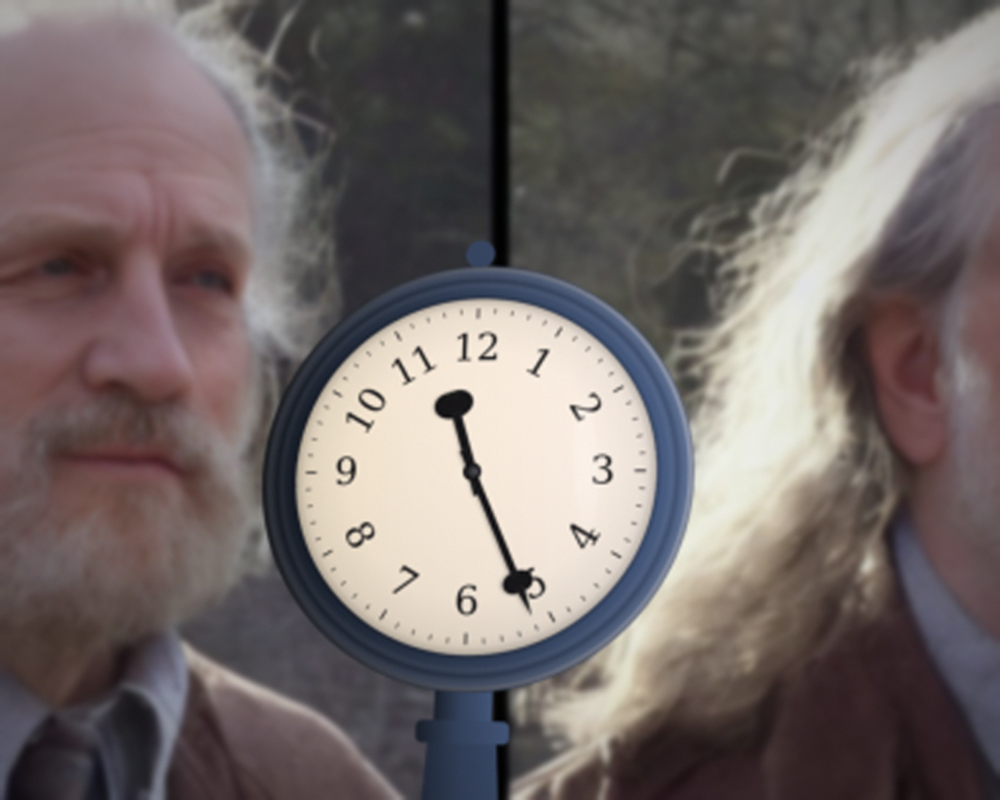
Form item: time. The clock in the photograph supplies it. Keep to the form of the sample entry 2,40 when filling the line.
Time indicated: 11,26
